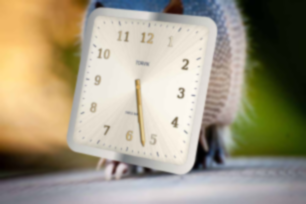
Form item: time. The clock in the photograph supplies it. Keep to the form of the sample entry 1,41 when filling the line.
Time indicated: 5,27
